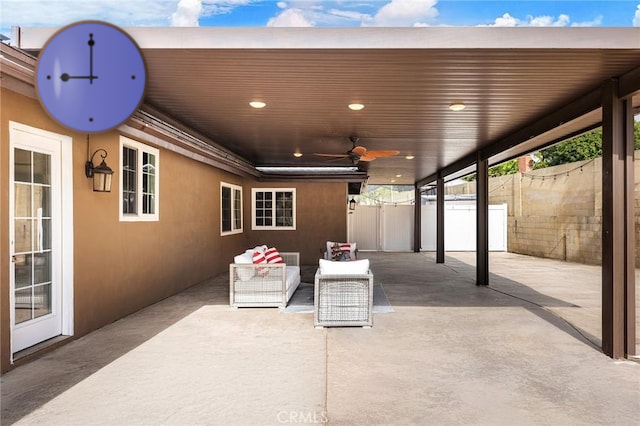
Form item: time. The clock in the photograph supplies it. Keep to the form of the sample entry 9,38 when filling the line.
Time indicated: 9,00
